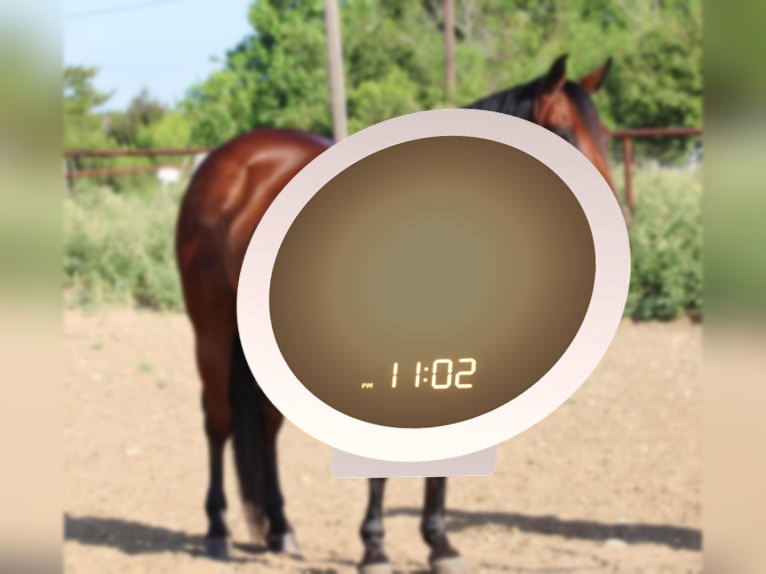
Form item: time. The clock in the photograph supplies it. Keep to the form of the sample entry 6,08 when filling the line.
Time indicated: 11,02
